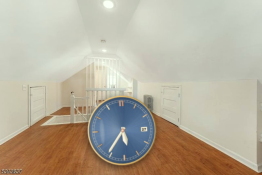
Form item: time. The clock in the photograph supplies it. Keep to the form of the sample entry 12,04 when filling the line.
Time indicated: 5,36
